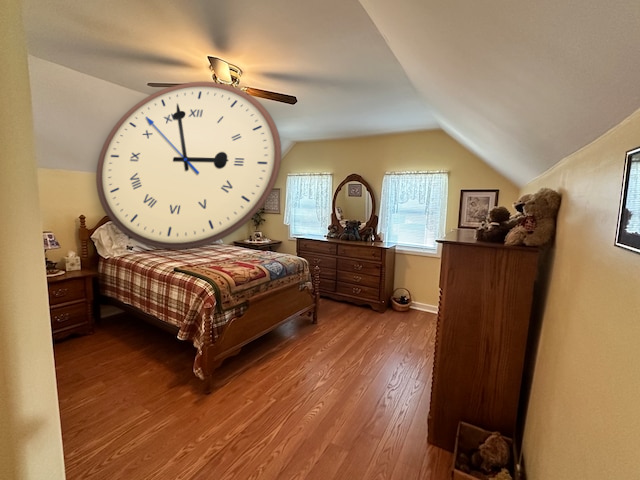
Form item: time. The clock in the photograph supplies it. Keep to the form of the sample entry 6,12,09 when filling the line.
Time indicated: 2,56,52
